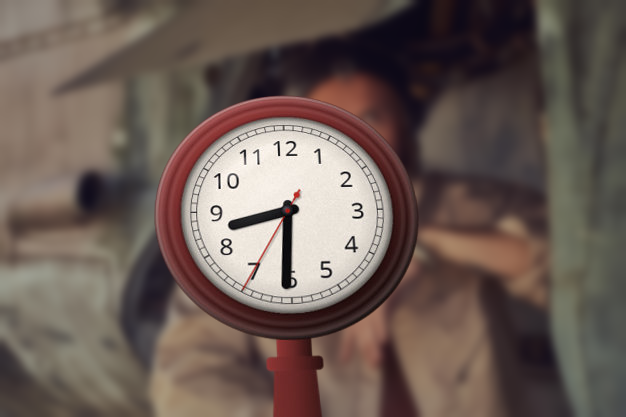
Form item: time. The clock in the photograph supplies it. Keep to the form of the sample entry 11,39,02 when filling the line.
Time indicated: 8,30,35
